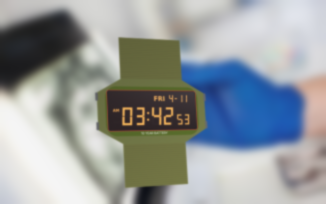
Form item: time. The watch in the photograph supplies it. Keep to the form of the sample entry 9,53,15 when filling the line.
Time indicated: 3,42,53
